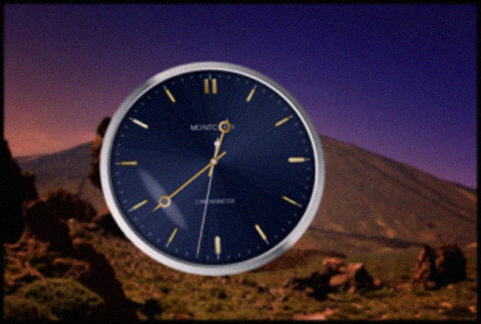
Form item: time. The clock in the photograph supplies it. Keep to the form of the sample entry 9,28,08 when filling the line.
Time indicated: 12,38,32
